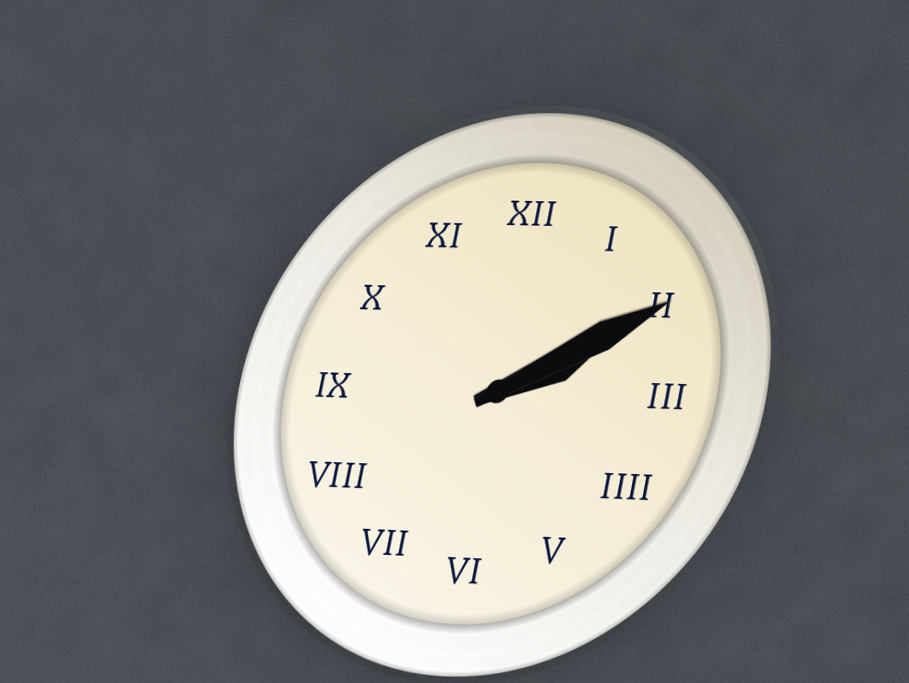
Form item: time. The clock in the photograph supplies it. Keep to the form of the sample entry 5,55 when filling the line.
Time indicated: 2,10
